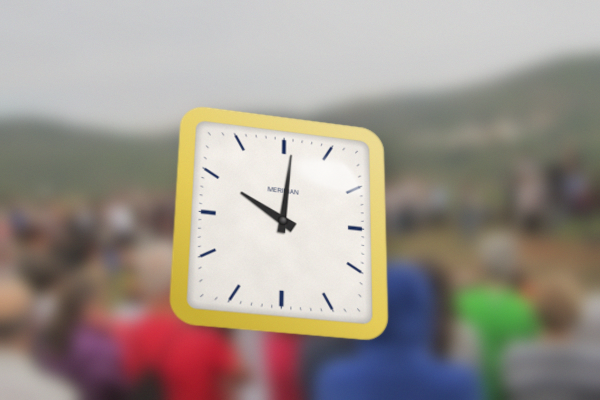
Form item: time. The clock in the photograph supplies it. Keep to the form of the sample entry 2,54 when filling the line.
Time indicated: 10,01
